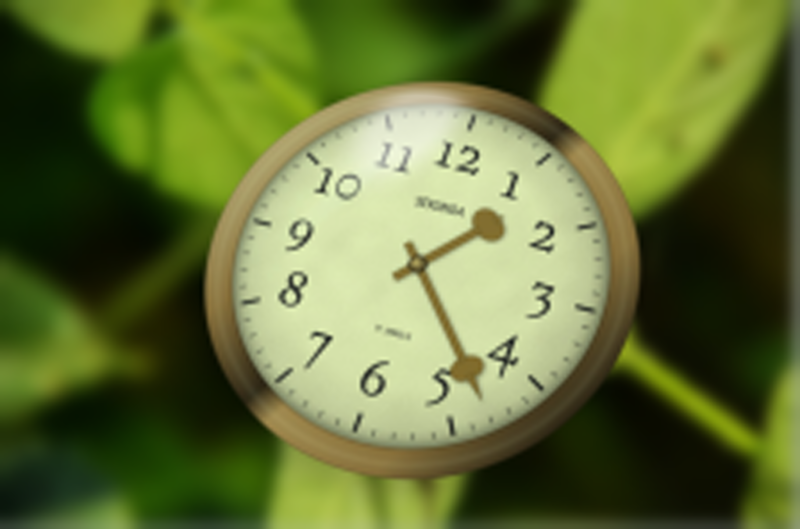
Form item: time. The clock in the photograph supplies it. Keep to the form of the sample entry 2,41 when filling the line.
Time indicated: 1,23
